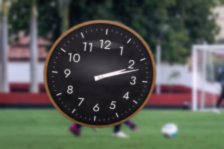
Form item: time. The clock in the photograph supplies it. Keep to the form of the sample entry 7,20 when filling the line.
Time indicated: 2,12
